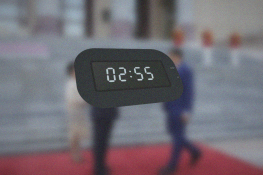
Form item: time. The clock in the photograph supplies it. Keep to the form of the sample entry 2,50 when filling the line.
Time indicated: 2,55
